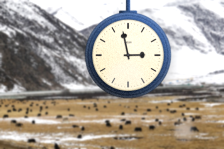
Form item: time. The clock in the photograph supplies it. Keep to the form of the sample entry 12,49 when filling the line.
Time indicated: 2,58
